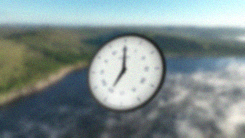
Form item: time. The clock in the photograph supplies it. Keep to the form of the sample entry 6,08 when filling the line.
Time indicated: 7,00
